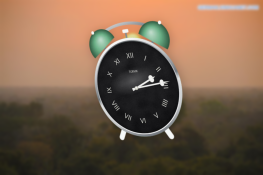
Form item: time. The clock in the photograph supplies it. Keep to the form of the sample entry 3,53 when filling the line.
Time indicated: 2,14
